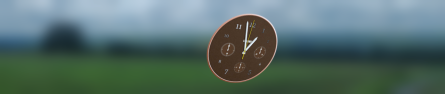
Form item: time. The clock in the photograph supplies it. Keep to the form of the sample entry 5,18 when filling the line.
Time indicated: 12,58
